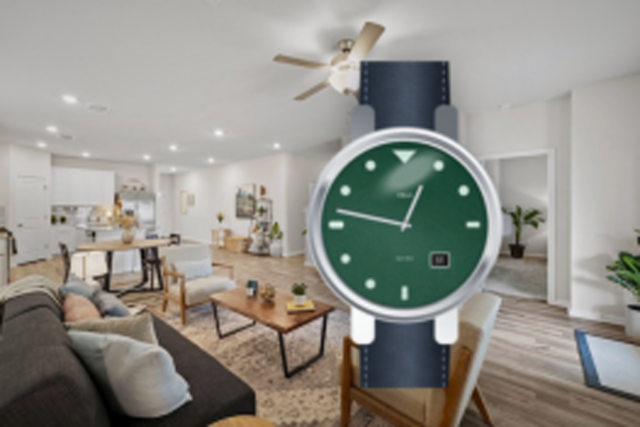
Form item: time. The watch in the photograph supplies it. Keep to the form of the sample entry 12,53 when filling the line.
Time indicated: 12,47
